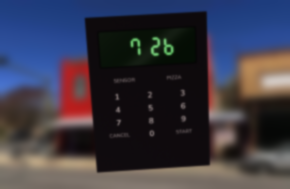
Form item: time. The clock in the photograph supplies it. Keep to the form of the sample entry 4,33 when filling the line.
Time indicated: 7,26
